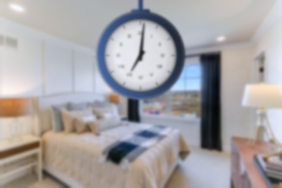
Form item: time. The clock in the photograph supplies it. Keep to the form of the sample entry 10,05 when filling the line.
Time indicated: 7,01
